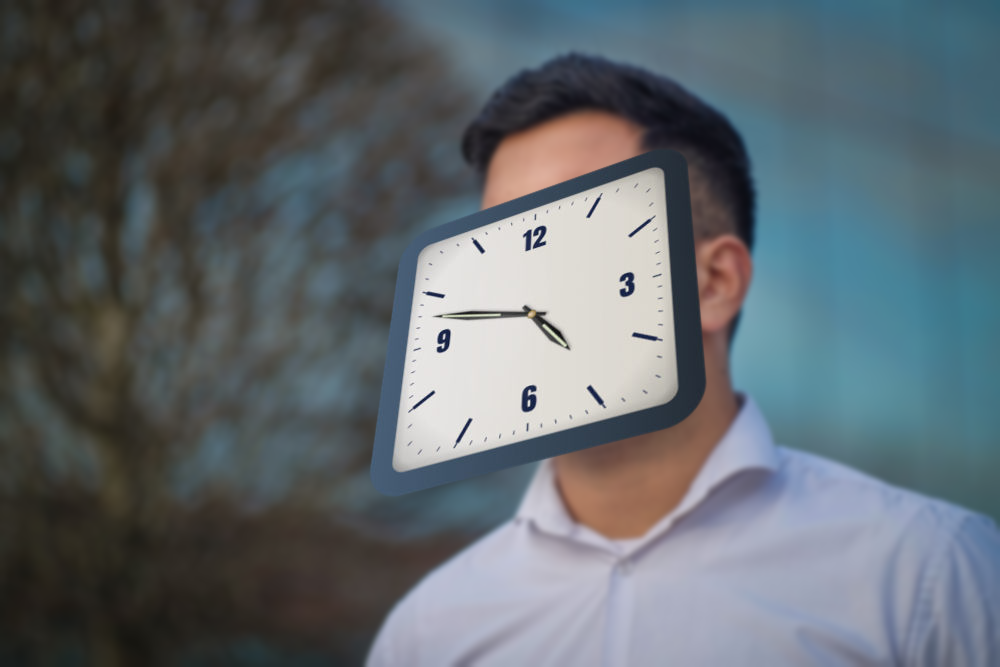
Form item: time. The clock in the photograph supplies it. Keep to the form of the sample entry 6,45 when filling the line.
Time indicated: 4,48
